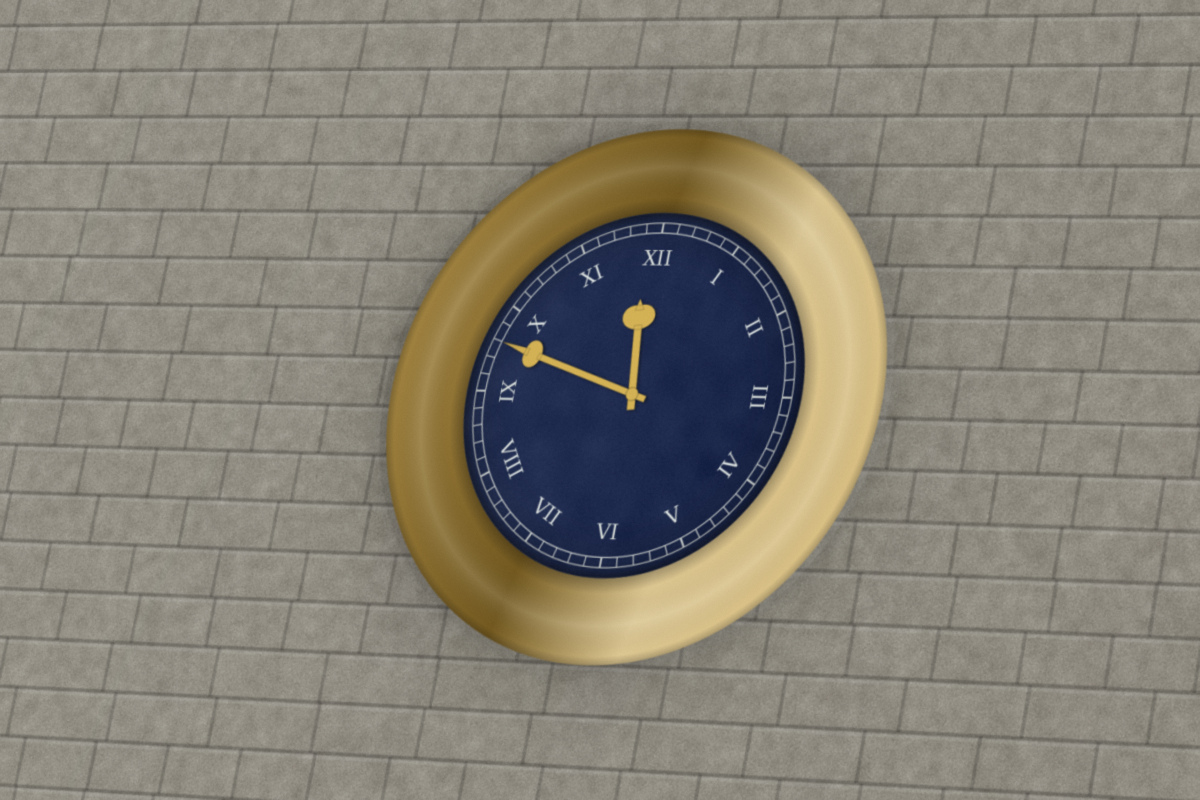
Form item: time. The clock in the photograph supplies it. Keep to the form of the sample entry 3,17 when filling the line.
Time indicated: 11,48
